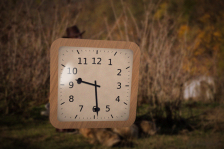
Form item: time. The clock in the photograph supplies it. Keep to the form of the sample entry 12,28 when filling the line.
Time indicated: 9,29
